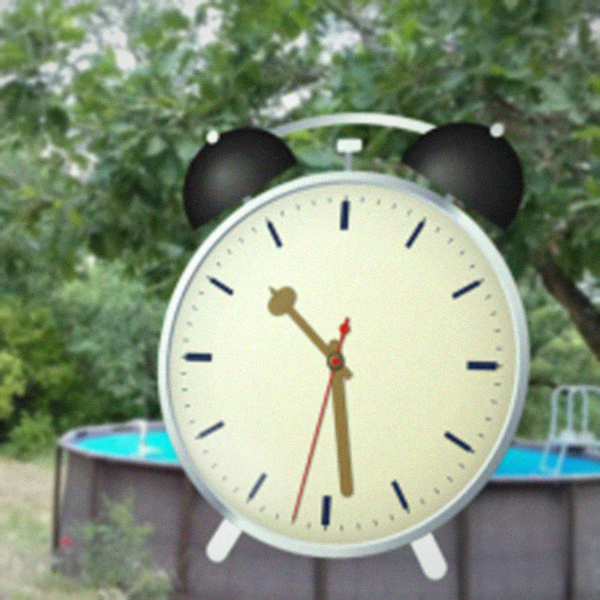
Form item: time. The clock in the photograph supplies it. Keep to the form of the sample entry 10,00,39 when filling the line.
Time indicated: 10,28,32
